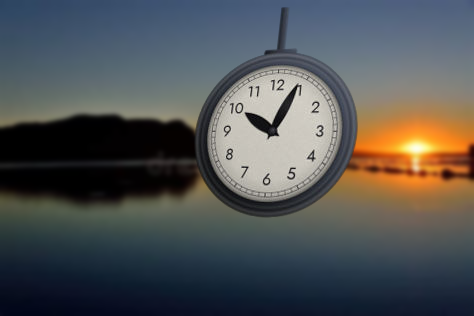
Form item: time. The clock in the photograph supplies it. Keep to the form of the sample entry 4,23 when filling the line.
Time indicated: 10,04
